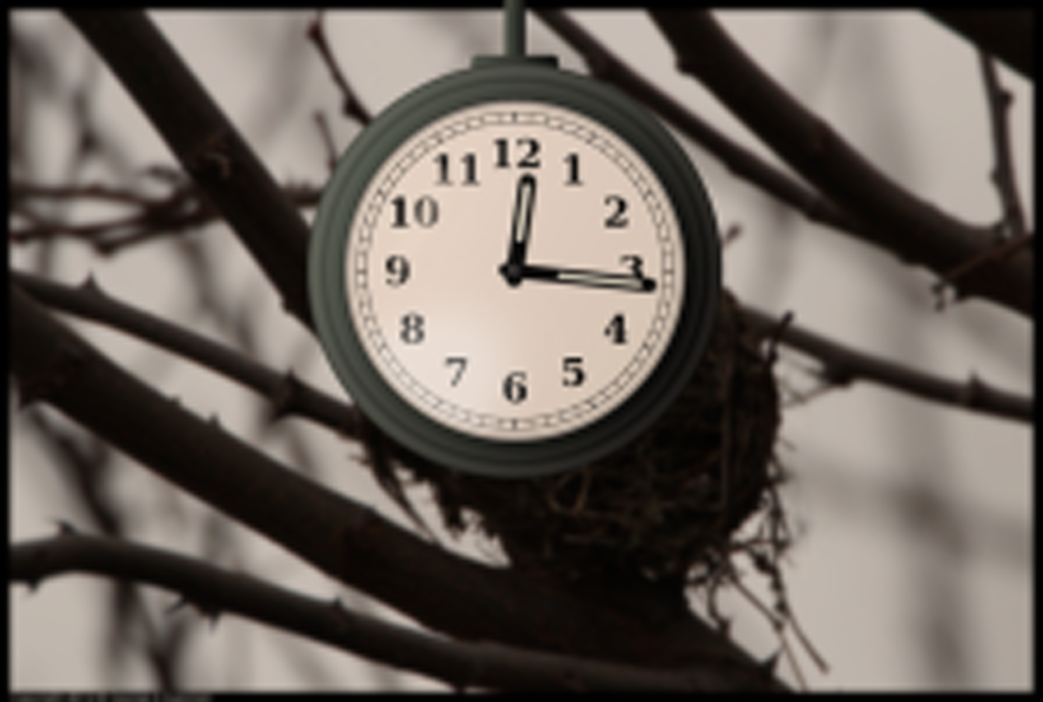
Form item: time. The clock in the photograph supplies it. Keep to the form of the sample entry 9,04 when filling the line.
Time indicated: 12,16
